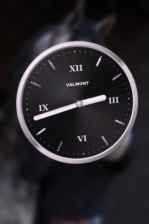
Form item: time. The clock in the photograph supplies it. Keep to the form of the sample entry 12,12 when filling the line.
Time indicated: 2,43
